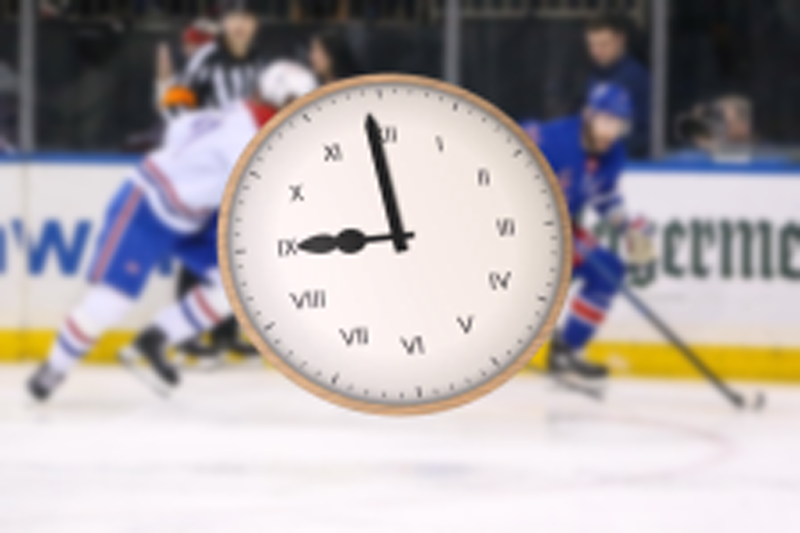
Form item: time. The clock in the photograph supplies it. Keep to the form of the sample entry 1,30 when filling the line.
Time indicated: 8,59
